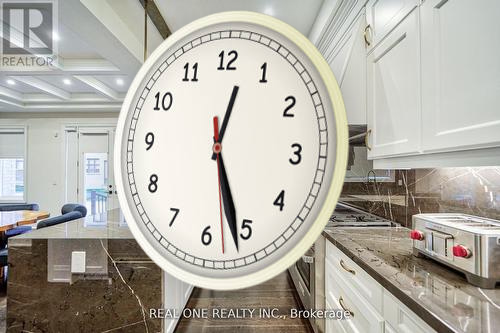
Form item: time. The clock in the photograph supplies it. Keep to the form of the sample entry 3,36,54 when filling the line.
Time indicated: 12,26,28
